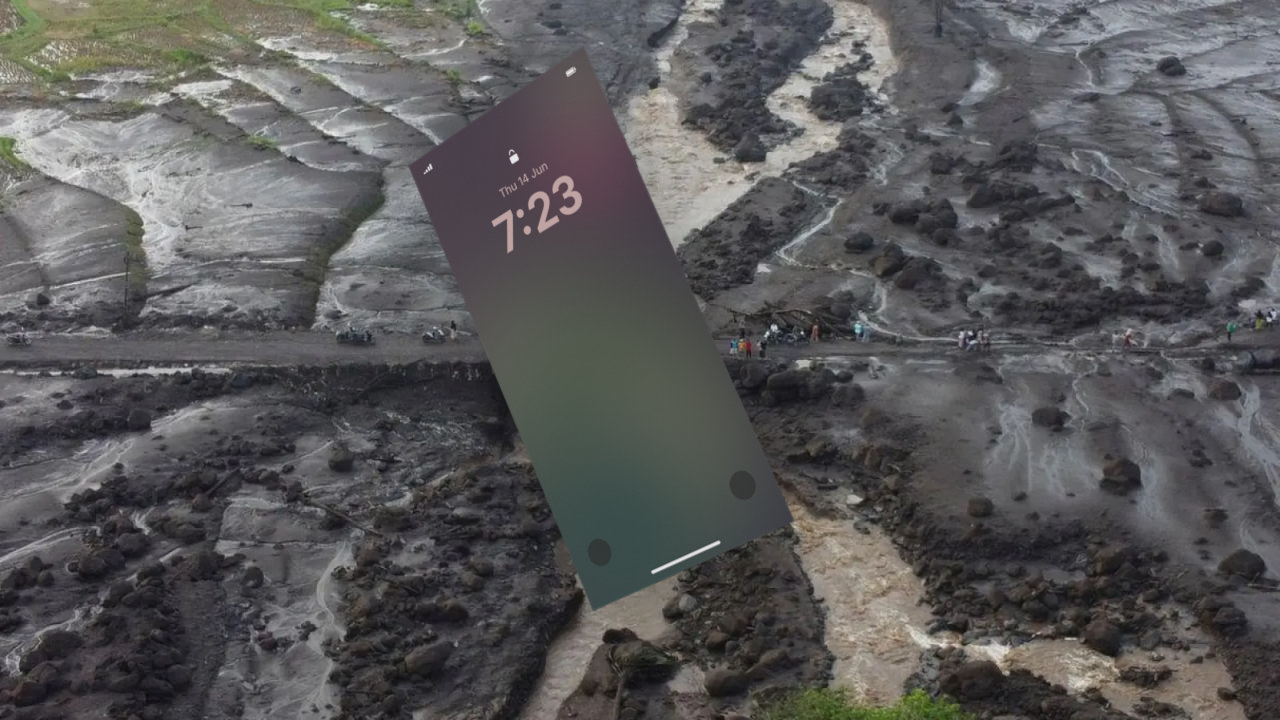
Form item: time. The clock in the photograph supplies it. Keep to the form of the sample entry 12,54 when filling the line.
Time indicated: 7,23
